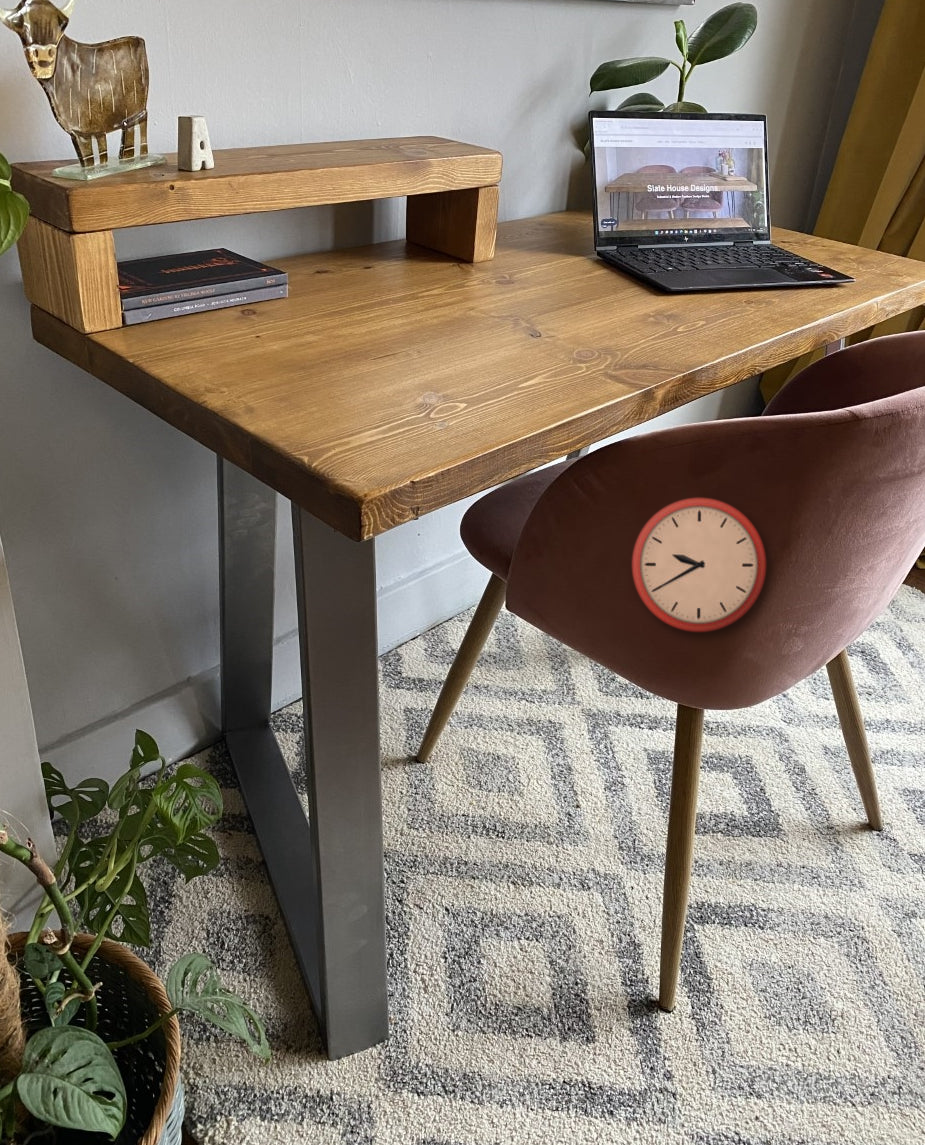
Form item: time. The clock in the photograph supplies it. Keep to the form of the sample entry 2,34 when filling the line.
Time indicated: 9,40
